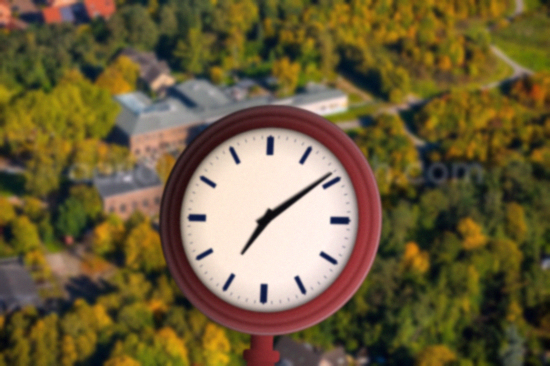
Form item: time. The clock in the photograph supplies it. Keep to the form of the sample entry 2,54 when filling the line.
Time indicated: 7,09
